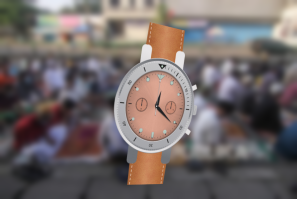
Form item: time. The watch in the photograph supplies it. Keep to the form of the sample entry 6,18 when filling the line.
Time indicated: 12,21
